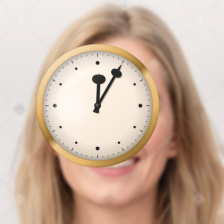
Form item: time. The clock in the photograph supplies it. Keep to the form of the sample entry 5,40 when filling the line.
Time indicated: 12,05
